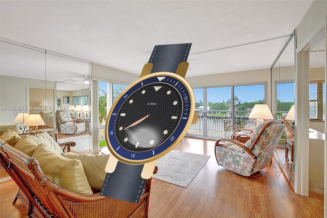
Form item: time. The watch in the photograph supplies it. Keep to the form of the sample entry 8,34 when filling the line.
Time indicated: 7,39
